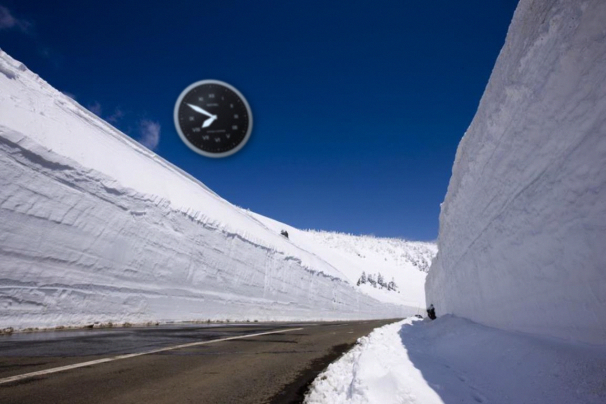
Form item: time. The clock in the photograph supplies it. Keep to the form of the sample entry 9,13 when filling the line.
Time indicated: 7,50
